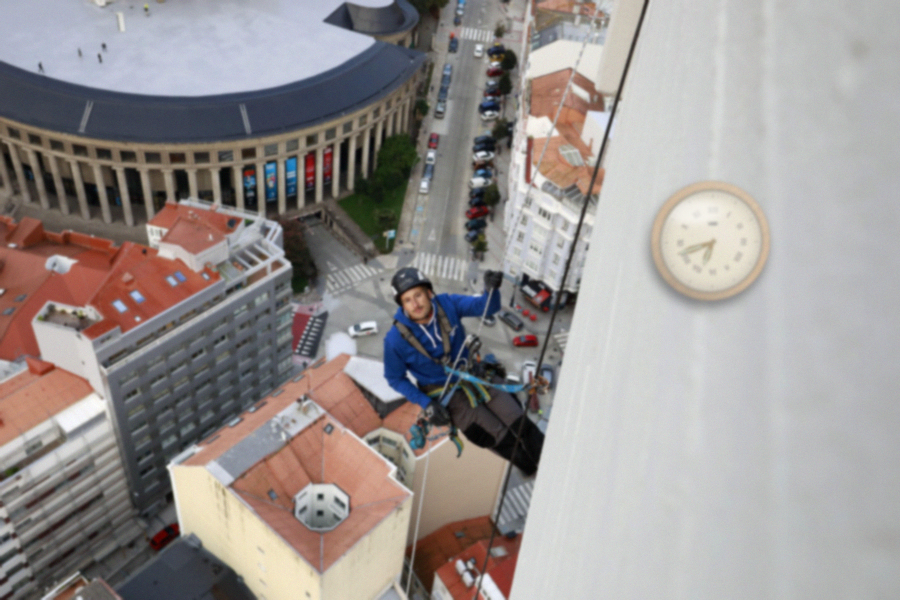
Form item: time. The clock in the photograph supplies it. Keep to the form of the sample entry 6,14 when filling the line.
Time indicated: 6,42
